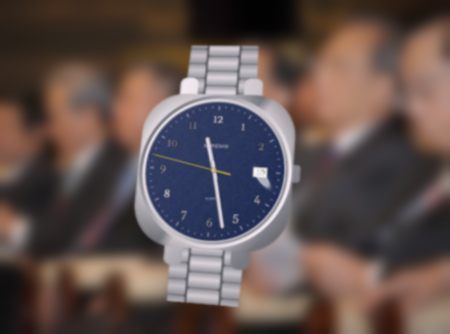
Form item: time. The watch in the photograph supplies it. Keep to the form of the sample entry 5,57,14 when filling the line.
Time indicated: 11,27,47
